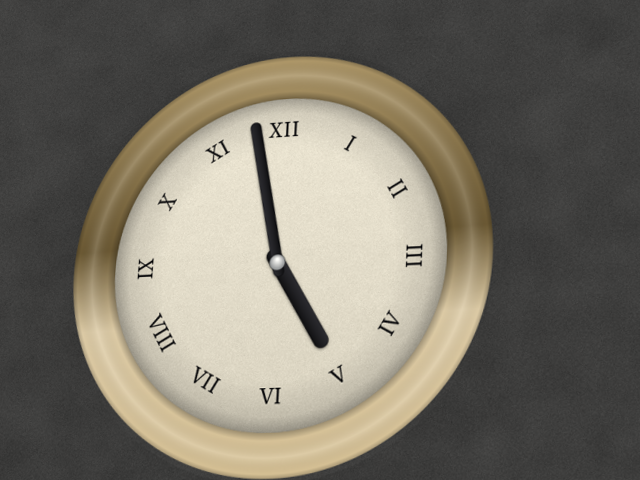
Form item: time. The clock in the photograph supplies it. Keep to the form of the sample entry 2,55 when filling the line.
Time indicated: 4,58
